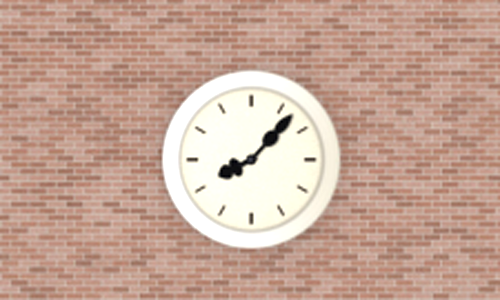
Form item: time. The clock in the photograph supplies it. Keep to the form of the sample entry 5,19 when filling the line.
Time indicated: 8,07
